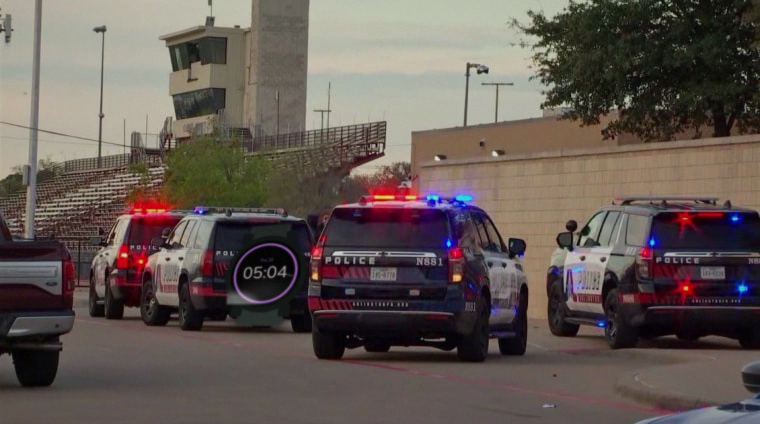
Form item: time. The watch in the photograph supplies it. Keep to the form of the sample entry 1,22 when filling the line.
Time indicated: 5,04
